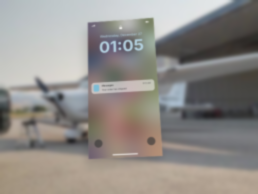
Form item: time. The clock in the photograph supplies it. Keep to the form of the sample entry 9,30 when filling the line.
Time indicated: 1,05
